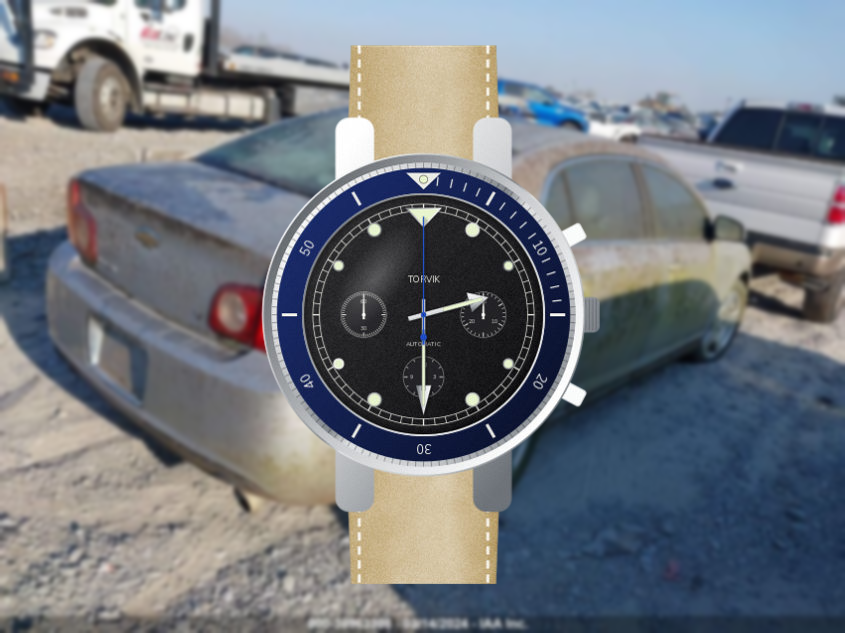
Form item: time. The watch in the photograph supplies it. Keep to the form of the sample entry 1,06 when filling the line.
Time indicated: 2,30
